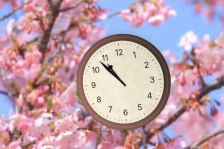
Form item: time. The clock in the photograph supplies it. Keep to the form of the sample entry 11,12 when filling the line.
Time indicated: 10,53
